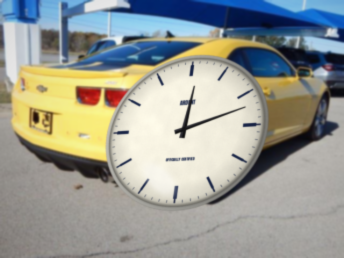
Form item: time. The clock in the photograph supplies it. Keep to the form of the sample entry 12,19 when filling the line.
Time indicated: 12,12
